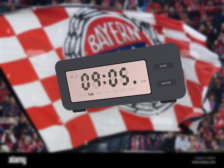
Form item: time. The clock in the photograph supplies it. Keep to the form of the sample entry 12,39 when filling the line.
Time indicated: 9,05
